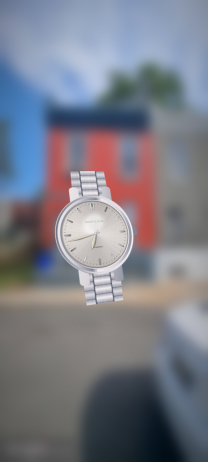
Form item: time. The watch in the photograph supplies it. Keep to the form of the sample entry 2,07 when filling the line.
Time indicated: 6,43
